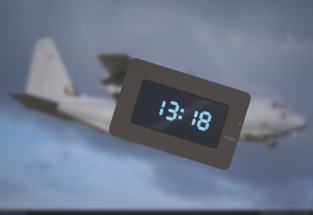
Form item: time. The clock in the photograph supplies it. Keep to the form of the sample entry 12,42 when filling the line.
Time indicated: 13,18
